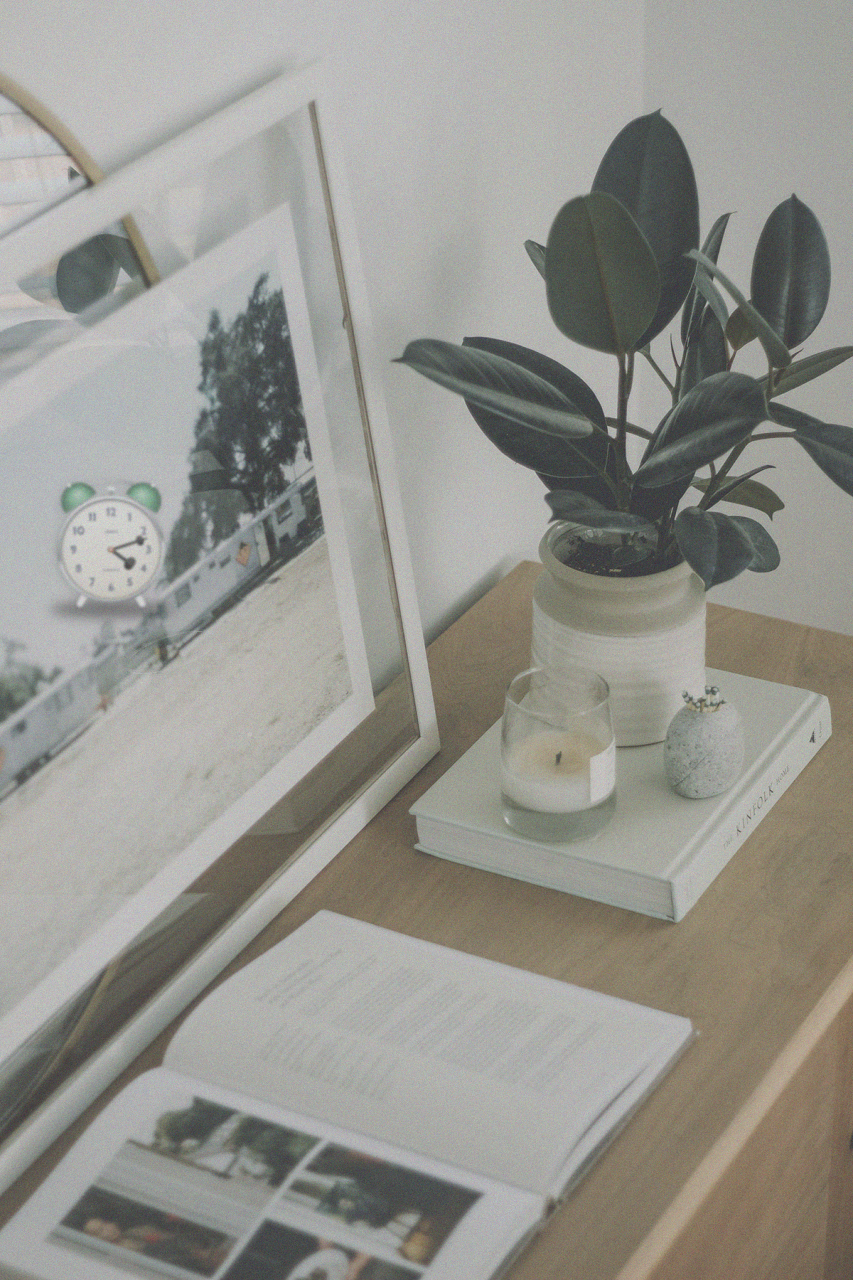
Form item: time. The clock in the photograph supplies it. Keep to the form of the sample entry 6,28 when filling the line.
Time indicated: 4,12
